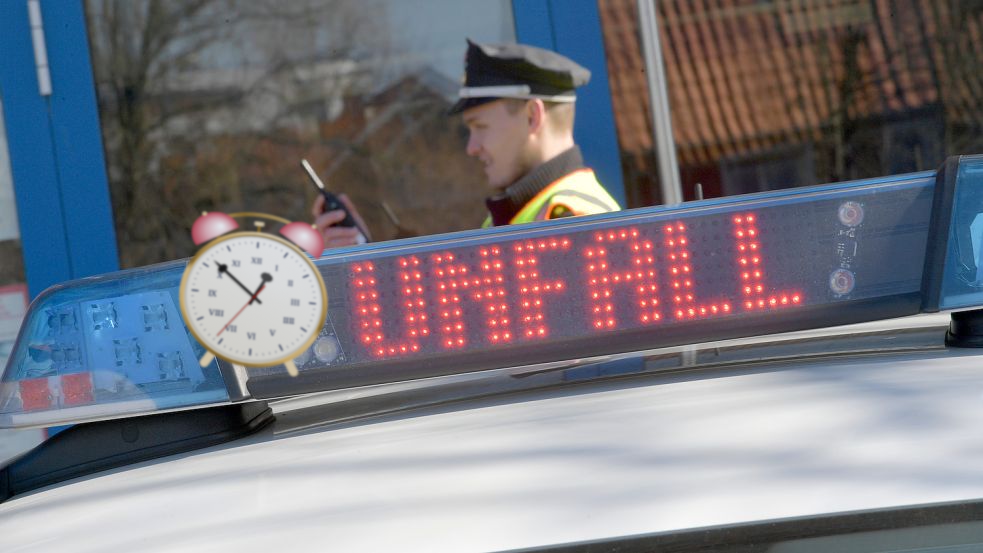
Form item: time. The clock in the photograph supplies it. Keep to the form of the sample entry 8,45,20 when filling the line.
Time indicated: 12,51,36
